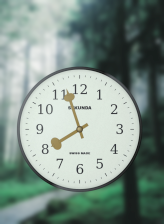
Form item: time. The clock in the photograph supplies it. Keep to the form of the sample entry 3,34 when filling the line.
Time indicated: 7,57
